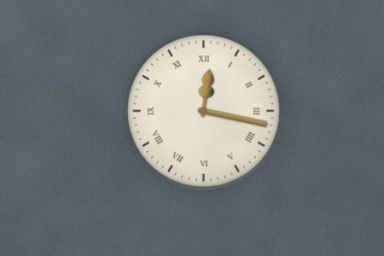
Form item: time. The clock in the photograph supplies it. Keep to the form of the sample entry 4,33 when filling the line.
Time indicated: 12,17
